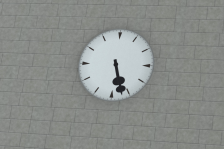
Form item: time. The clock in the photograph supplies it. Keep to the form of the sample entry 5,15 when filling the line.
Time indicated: 5,27
